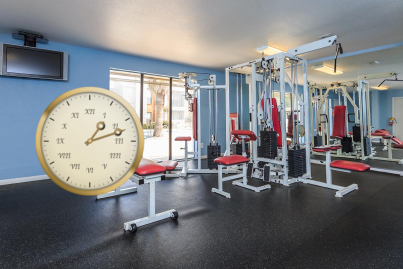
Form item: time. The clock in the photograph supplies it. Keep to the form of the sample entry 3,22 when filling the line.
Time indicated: 1,12
